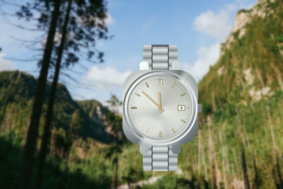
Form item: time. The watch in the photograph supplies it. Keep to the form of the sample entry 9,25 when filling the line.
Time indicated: 11,52
